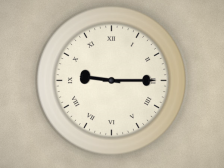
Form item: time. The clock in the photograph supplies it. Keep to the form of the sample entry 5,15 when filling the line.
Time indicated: 9,15
